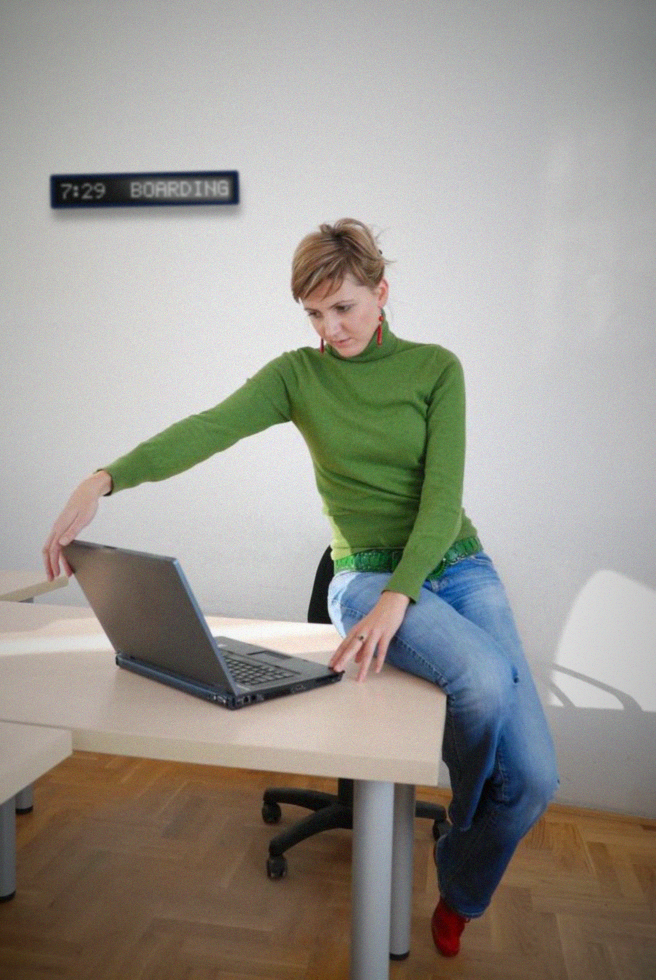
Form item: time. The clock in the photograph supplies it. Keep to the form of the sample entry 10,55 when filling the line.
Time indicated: 7,29
